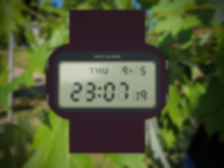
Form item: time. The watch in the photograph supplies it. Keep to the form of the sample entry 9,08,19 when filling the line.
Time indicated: 23,07,19
